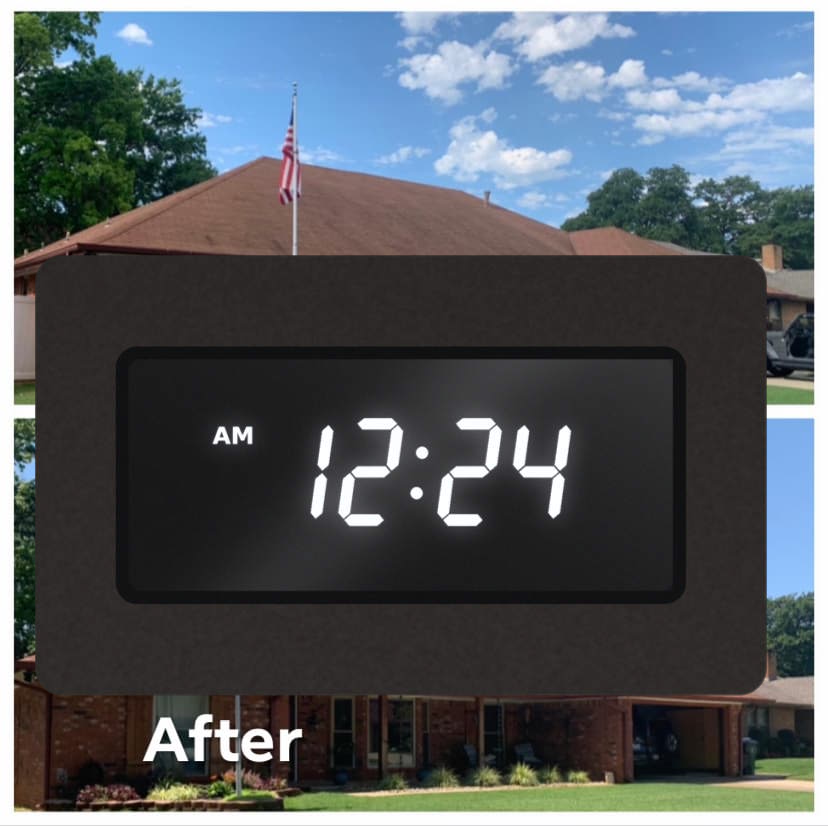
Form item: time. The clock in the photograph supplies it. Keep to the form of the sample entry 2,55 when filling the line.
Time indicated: 12,24
